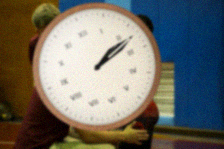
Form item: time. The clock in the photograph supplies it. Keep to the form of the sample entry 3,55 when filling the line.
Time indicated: 2,12
